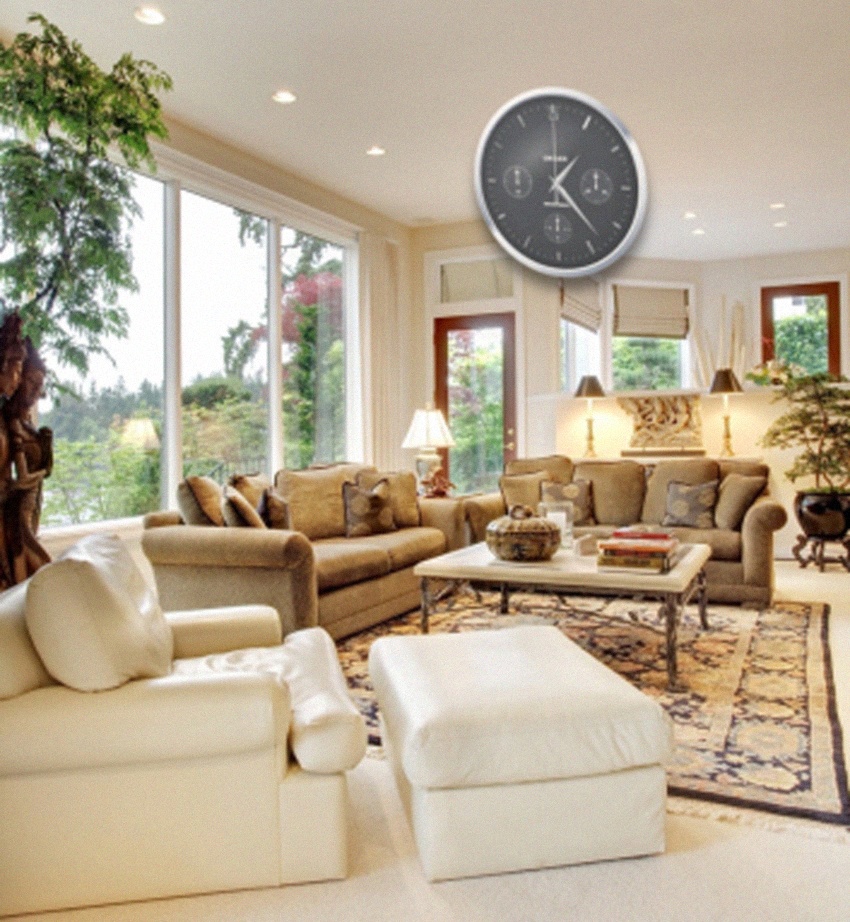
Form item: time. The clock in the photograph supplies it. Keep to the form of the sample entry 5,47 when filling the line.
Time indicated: 1,23
